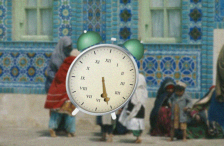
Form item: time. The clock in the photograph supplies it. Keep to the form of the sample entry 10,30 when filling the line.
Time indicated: 5,26
